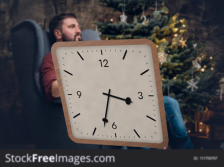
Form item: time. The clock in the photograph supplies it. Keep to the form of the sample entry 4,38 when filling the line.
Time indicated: 3,33
